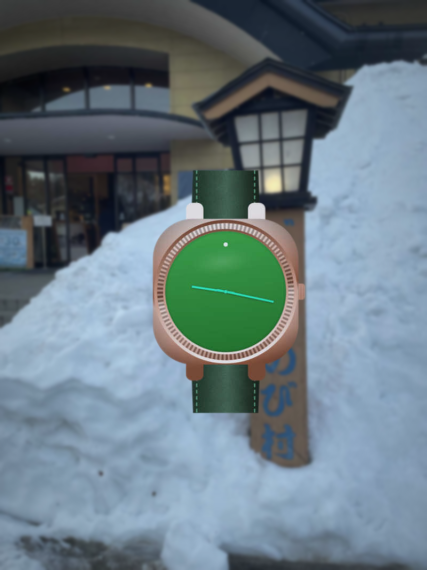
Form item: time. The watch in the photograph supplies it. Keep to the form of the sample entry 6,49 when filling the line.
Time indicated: 9,17
